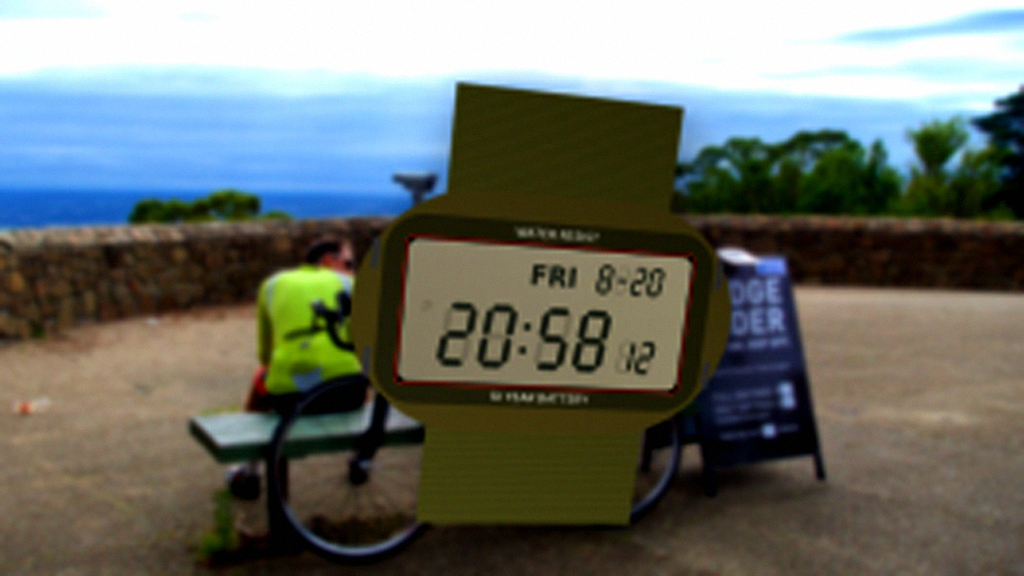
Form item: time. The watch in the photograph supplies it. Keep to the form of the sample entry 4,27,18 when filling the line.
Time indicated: 20,58,12
